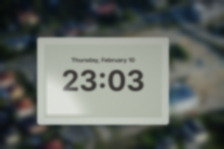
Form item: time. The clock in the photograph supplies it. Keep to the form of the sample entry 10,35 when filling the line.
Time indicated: 23,03
